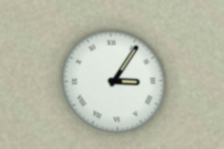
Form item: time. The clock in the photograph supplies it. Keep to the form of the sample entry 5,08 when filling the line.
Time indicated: 3,06
